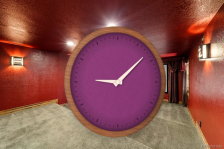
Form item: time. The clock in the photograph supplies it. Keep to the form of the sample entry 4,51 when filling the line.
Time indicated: 9,08
